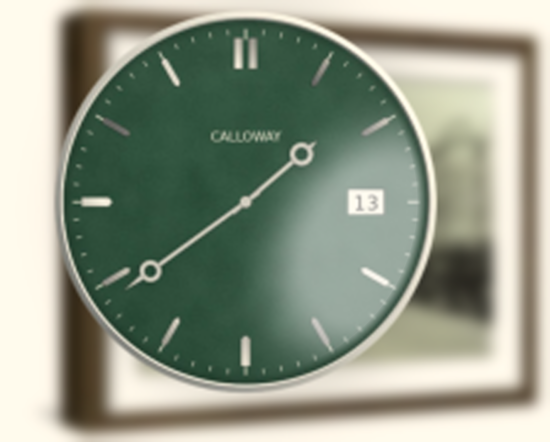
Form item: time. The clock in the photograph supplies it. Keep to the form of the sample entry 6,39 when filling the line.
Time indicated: 1,39
